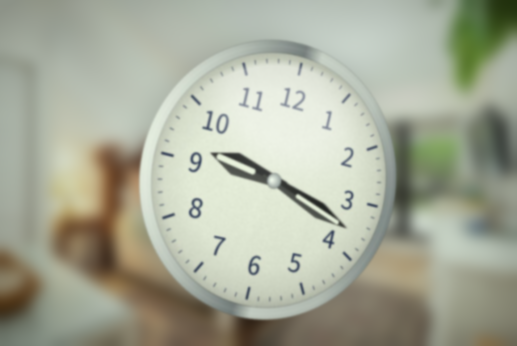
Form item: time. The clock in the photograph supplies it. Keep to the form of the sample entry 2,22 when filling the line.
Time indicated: 9,18
